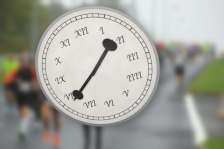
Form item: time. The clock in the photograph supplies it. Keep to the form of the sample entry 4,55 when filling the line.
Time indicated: 1,39
